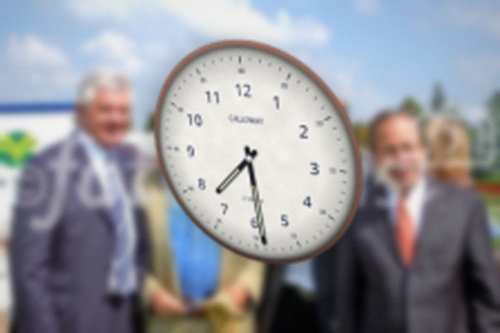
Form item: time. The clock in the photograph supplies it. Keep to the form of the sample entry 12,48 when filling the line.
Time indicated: 7,29
